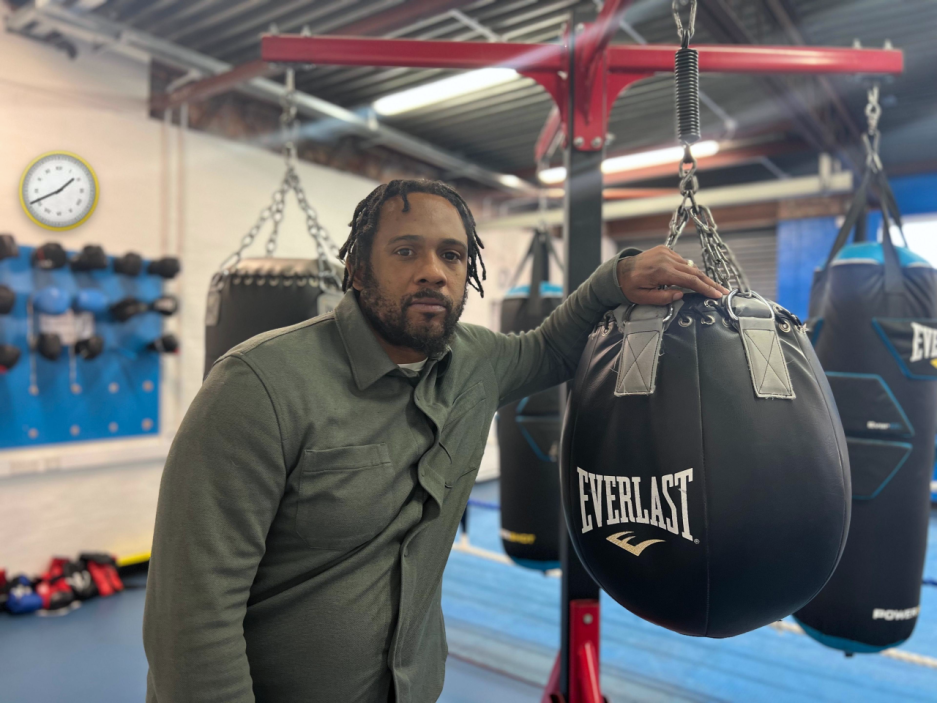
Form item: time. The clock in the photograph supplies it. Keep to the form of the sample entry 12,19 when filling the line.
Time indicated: 1,41
